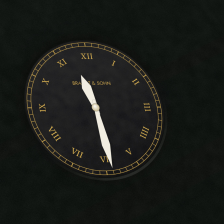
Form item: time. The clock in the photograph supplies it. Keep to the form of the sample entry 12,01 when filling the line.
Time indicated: 11,29
